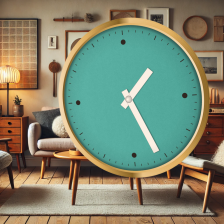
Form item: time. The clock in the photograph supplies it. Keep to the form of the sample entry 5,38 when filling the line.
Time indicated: 1,26
